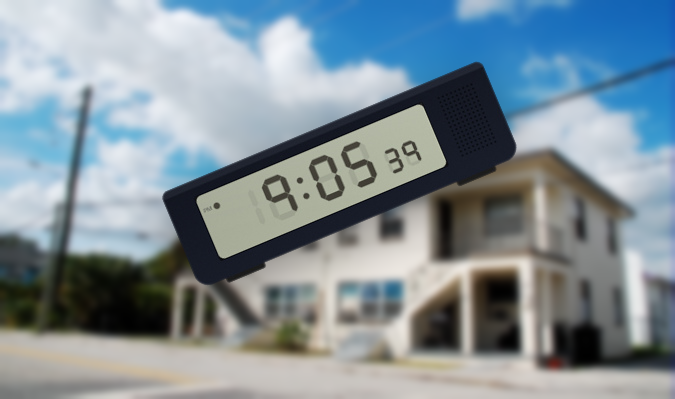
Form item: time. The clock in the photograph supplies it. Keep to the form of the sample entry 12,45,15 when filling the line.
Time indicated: 9,05,39
